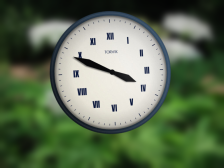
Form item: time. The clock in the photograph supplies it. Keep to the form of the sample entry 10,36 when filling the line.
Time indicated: 3,49
